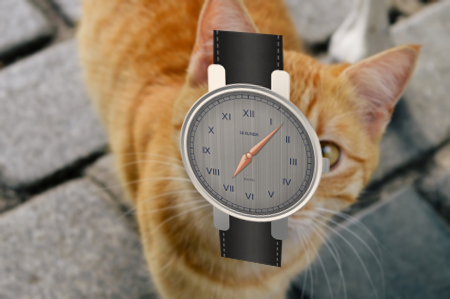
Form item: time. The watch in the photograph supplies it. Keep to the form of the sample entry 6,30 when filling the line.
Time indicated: 7,07
